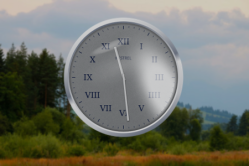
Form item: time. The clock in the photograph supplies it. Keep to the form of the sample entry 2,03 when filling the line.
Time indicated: 11,29
